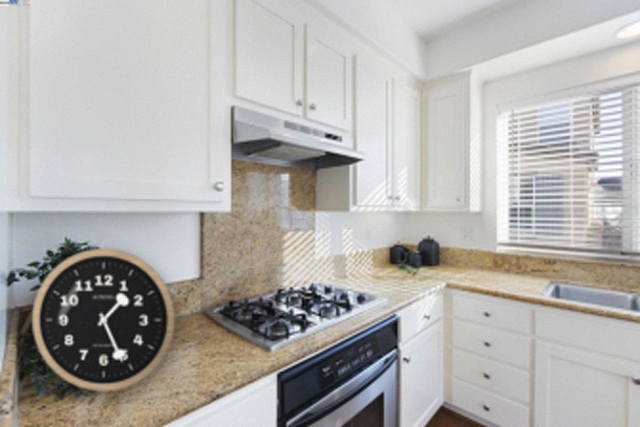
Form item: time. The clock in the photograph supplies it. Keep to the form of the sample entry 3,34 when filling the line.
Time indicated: 1,26
